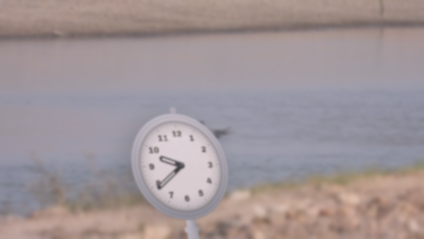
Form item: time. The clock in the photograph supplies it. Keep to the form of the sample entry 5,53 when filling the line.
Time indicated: 9,39
